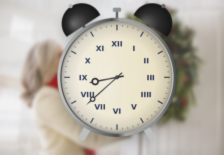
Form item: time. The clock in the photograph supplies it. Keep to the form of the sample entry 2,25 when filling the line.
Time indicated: 8,38
